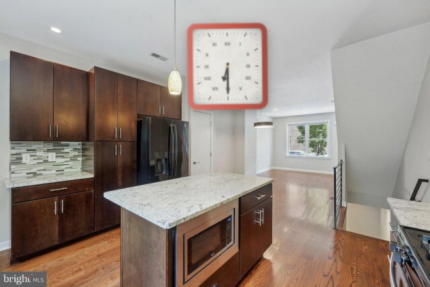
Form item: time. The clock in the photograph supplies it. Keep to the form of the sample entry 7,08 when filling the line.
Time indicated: 6,30
